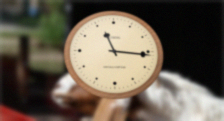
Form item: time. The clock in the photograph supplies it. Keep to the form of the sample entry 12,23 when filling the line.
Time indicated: 11,16
